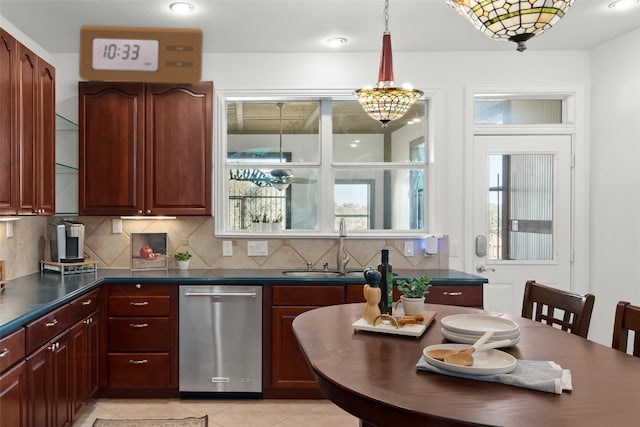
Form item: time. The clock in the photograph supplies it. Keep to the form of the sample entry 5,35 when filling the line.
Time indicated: 10,33
